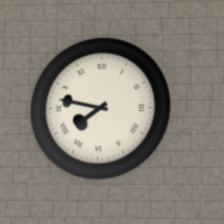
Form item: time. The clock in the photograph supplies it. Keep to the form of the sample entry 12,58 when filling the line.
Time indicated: 7,47
